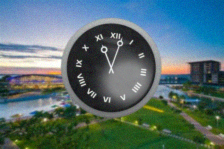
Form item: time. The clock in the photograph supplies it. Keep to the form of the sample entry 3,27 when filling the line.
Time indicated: 11,02
